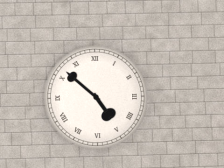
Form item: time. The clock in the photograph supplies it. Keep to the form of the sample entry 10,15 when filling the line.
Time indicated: 4,52
